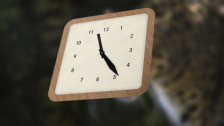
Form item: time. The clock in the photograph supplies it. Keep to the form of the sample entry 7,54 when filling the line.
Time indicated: 11,24
